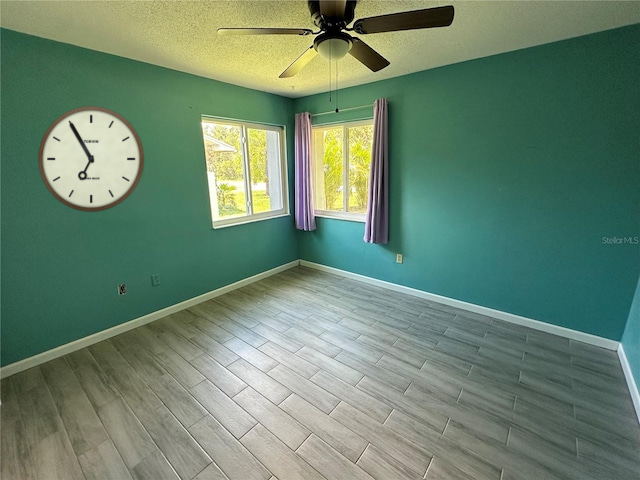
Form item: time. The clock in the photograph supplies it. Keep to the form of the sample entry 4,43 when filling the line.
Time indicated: 6,55
